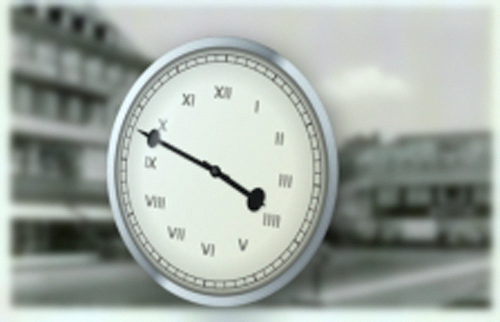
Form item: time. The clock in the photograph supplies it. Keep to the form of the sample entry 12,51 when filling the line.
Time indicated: 3,48
